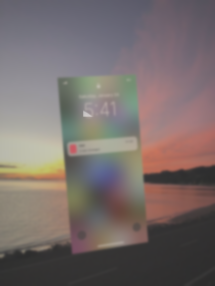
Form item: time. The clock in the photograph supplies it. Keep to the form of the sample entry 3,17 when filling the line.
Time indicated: 5,41
